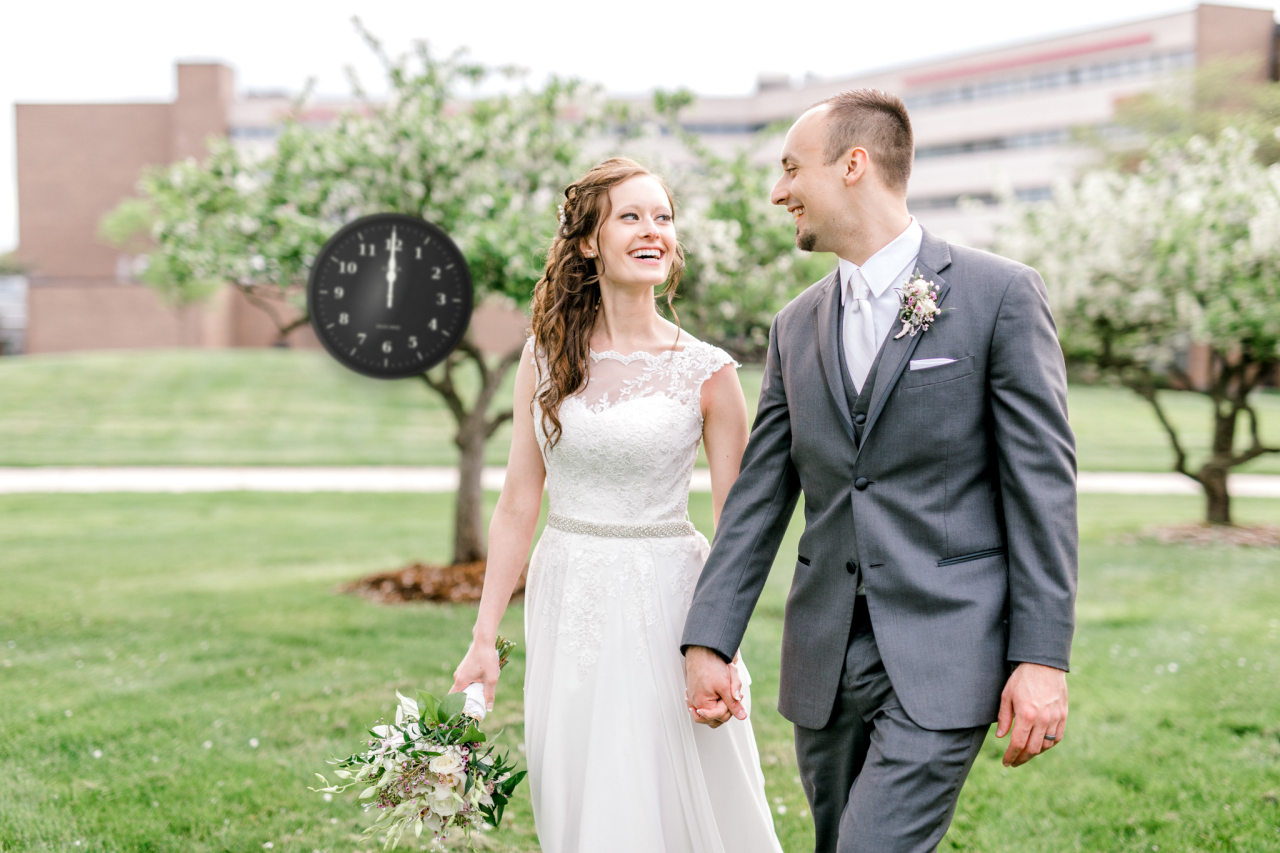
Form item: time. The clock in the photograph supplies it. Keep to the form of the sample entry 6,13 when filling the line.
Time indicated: 12,00
